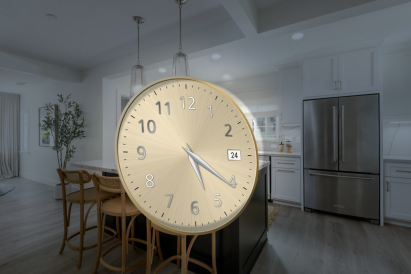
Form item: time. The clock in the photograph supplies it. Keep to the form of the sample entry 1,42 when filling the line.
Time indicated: 5,21
